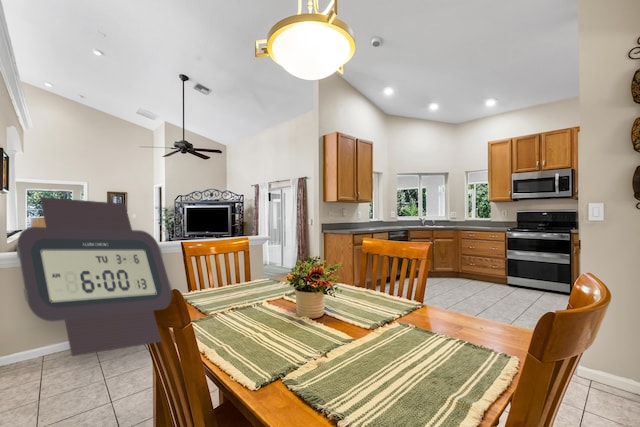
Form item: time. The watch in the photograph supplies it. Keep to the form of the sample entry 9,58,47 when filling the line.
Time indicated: 6,00,13
